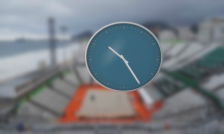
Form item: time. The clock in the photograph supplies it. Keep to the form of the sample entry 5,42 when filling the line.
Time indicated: 10,25
